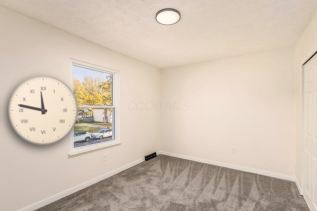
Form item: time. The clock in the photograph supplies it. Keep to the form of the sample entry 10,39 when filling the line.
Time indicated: 11,47
